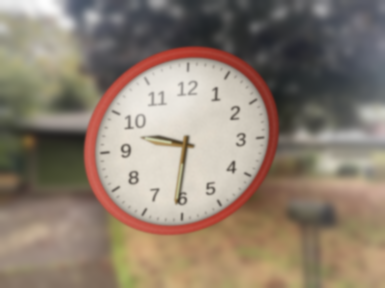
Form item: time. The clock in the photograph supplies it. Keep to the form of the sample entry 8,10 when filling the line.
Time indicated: 9,31
